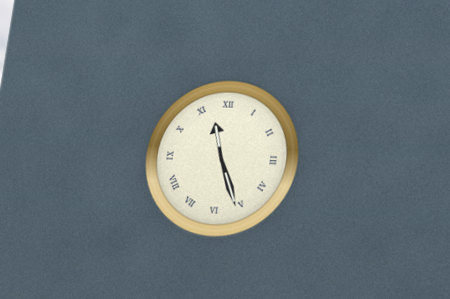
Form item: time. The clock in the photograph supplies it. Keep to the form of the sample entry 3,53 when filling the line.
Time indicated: 11,26
